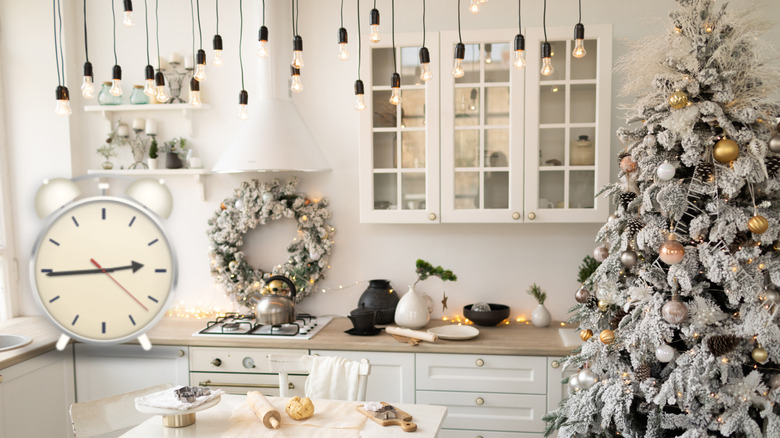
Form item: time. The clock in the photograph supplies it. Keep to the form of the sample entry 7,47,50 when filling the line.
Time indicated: 2,44,22
